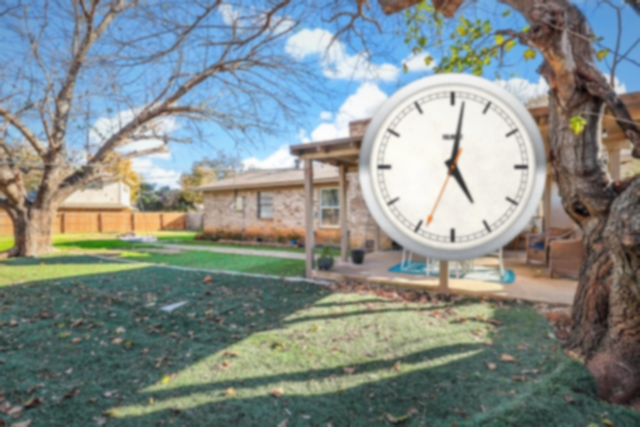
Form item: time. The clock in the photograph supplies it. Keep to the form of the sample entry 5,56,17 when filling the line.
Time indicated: 5,01,34
